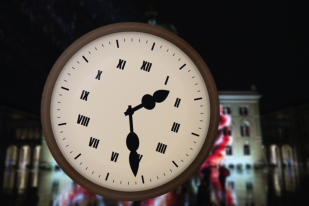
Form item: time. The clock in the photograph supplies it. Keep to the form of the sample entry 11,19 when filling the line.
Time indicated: 1,26
